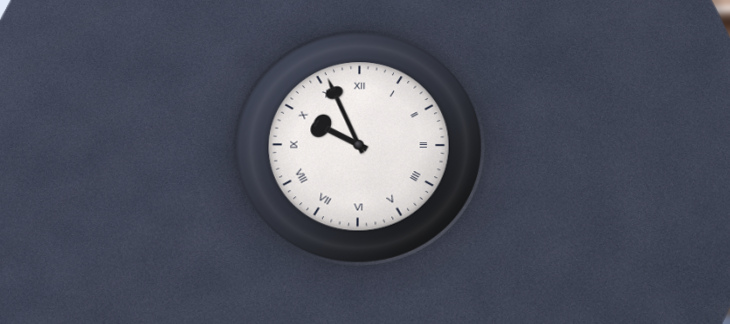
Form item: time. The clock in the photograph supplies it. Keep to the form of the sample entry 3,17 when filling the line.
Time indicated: 9,56
